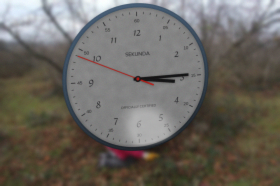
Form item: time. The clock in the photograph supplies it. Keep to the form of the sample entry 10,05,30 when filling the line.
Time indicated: 3,14,49
